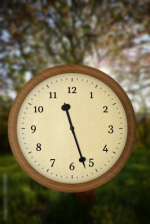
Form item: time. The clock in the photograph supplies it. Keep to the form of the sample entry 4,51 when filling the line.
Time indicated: 11,27
